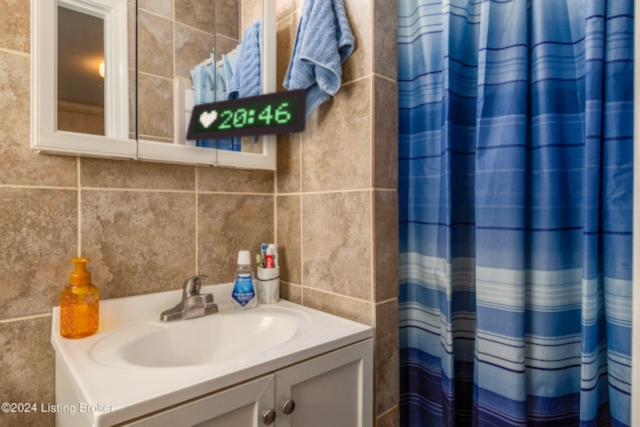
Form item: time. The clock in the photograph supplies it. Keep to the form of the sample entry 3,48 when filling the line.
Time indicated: 20,46
